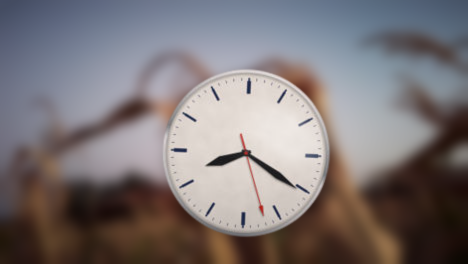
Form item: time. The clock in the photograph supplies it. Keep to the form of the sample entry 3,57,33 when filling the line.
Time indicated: 8,20,27
